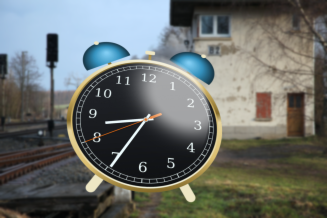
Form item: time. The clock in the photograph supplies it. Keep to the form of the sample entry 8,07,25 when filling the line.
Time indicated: 8,34,40
